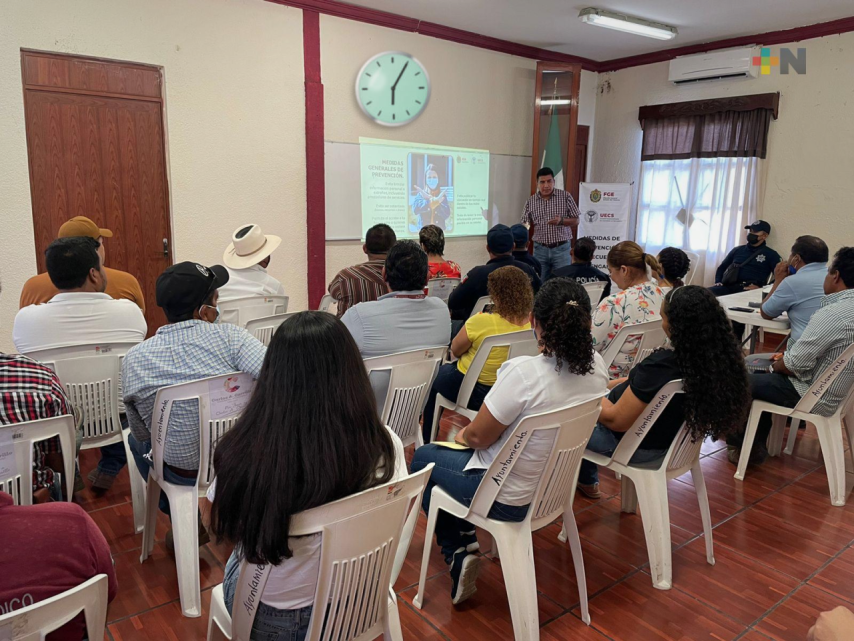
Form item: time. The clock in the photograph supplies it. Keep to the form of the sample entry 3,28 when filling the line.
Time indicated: 6,05
